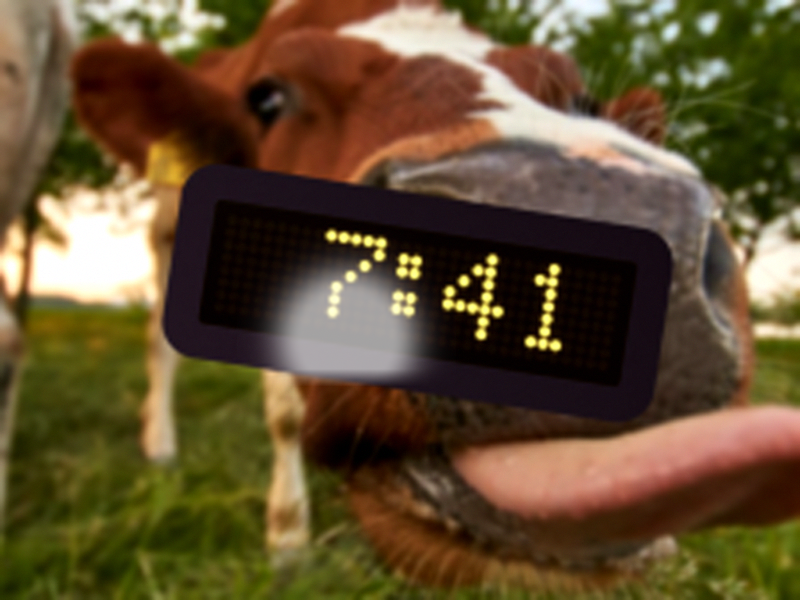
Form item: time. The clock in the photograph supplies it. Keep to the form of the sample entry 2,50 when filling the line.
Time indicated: 7,41
